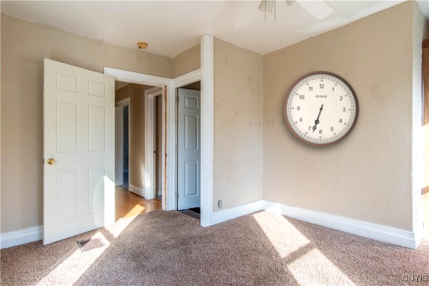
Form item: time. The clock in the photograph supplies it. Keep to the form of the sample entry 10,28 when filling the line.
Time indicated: 6,33
